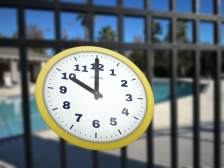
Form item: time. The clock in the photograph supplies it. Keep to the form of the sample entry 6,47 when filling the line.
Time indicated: 10,00
